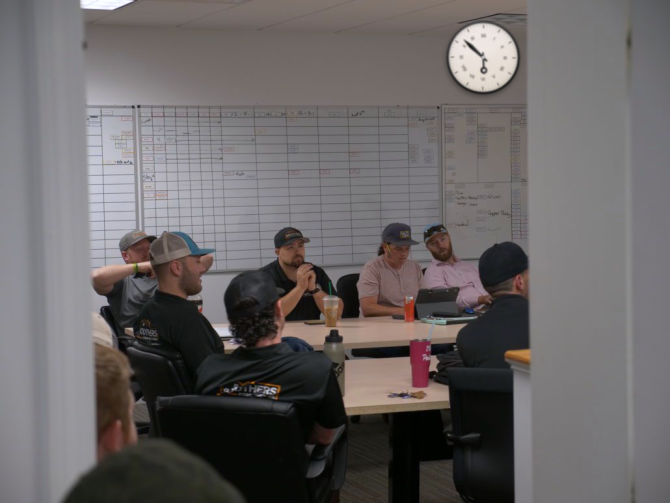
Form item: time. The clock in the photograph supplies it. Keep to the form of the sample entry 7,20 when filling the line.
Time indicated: 5,52
